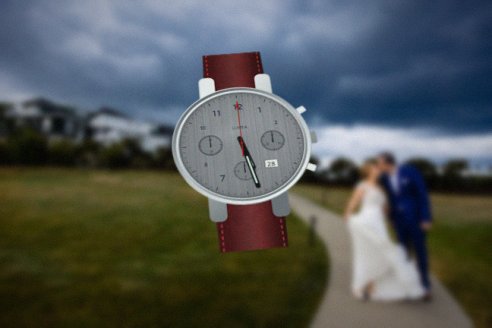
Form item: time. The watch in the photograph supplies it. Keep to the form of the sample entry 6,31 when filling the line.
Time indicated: 5,28
